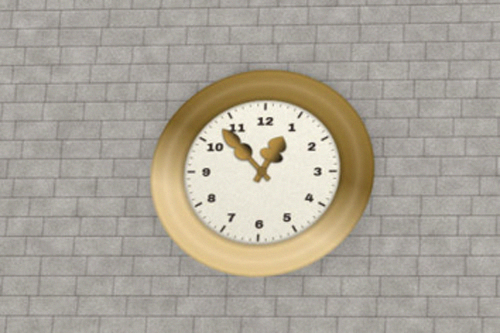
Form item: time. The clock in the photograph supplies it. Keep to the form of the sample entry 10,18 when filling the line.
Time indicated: 12,53
